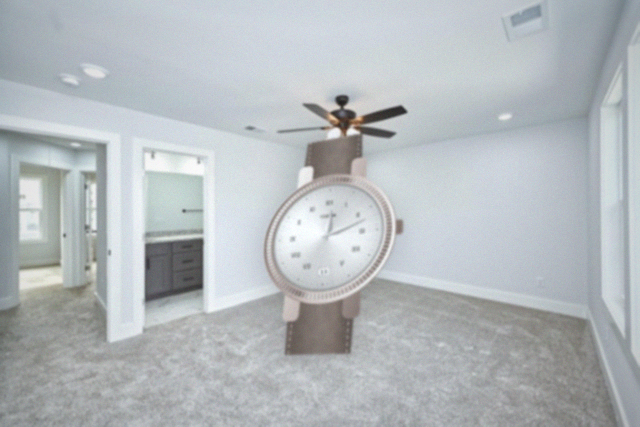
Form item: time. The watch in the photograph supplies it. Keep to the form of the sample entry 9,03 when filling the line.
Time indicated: 12,12
